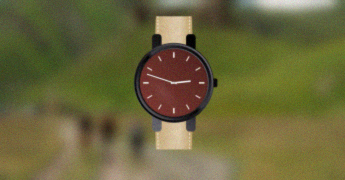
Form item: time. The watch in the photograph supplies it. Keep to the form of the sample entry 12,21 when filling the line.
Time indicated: 2,48
